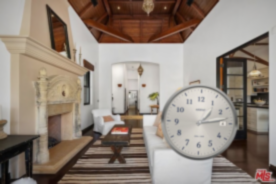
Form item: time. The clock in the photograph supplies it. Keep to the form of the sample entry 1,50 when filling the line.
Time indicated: 1,13
